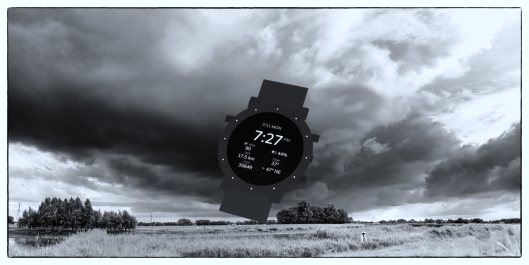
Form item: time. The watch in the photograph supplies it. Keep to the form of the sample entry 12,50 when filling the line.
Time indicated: 7,27
